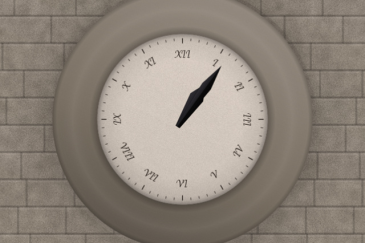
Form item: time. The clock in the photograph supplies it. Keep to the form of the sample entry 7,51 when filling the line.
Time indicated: 1,06
